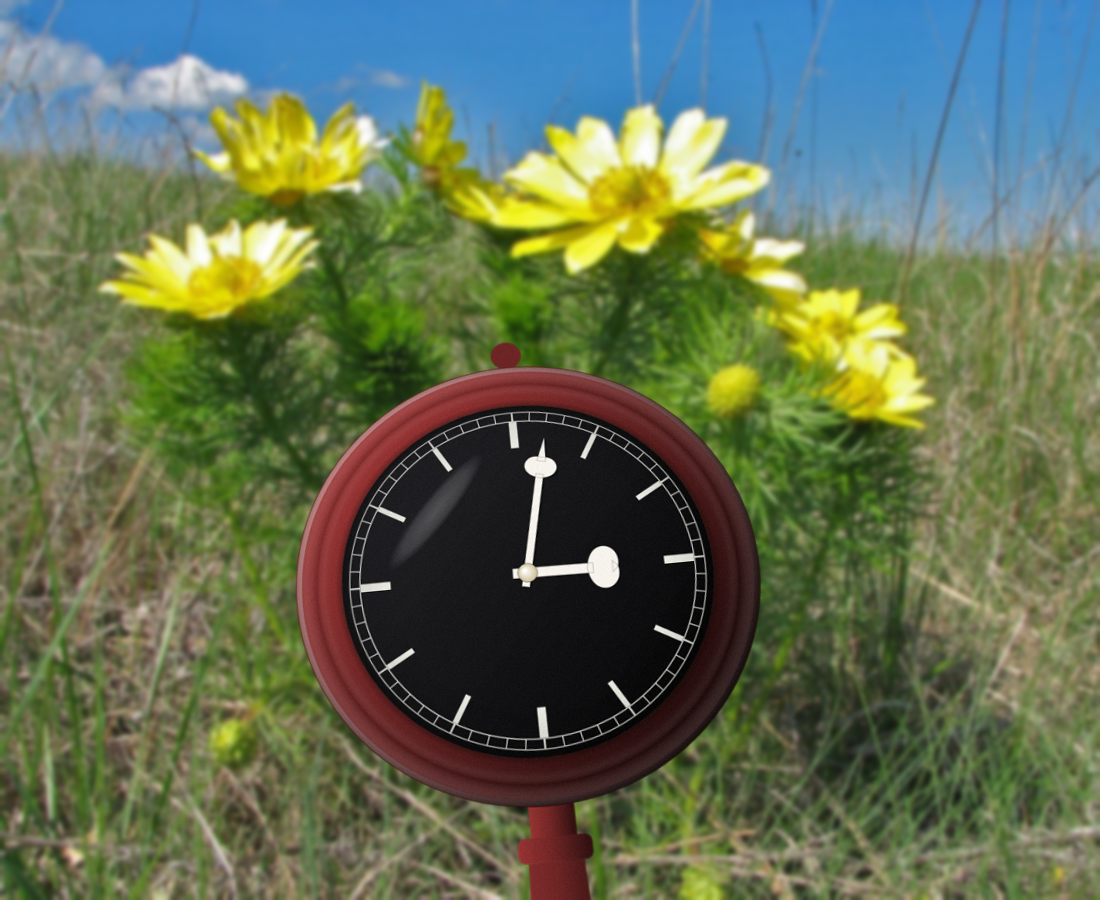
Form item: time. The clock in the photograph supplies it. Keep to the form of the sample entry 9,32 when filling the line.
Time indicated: 3,02
